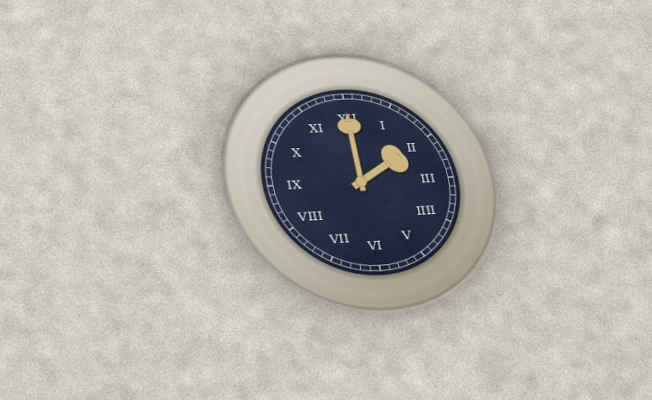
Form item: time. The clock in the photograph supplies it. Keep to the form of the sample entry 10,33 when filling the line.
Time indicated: 2,00
